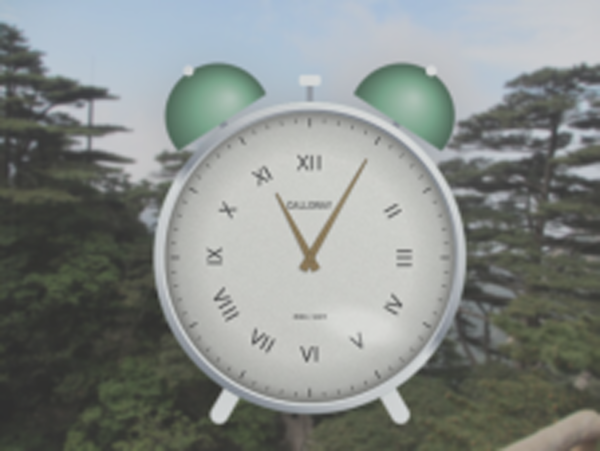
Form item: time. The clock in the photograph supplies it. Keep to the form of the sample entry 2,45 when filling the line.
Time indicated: 11,05
